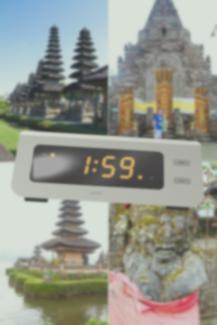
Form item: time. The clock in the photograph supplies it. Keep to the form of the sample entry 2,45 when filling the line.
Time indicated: 1,59
